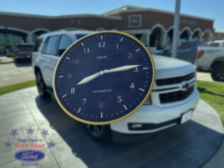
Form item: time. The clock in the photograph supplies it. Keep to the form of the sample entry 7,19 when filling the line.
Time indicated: 8,14
